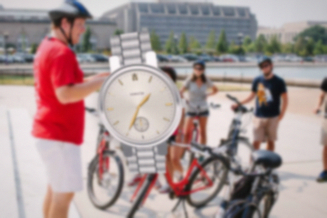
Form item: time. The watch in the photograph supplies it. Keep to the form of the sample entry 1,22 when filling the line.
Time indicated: 1,35
